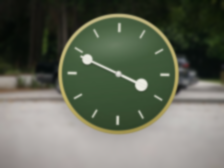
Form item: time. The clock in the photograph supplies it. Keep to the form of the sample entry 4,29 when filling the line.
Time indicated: 3,49
